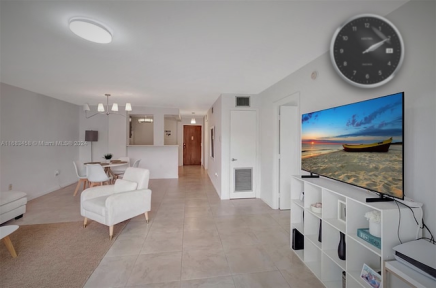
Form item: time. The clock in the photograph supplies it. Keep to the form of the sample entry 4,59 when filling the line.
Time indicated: 2,10
